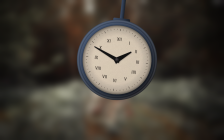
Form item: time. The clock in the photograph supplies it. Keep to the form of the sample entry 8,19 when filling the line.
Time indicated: 1,49
